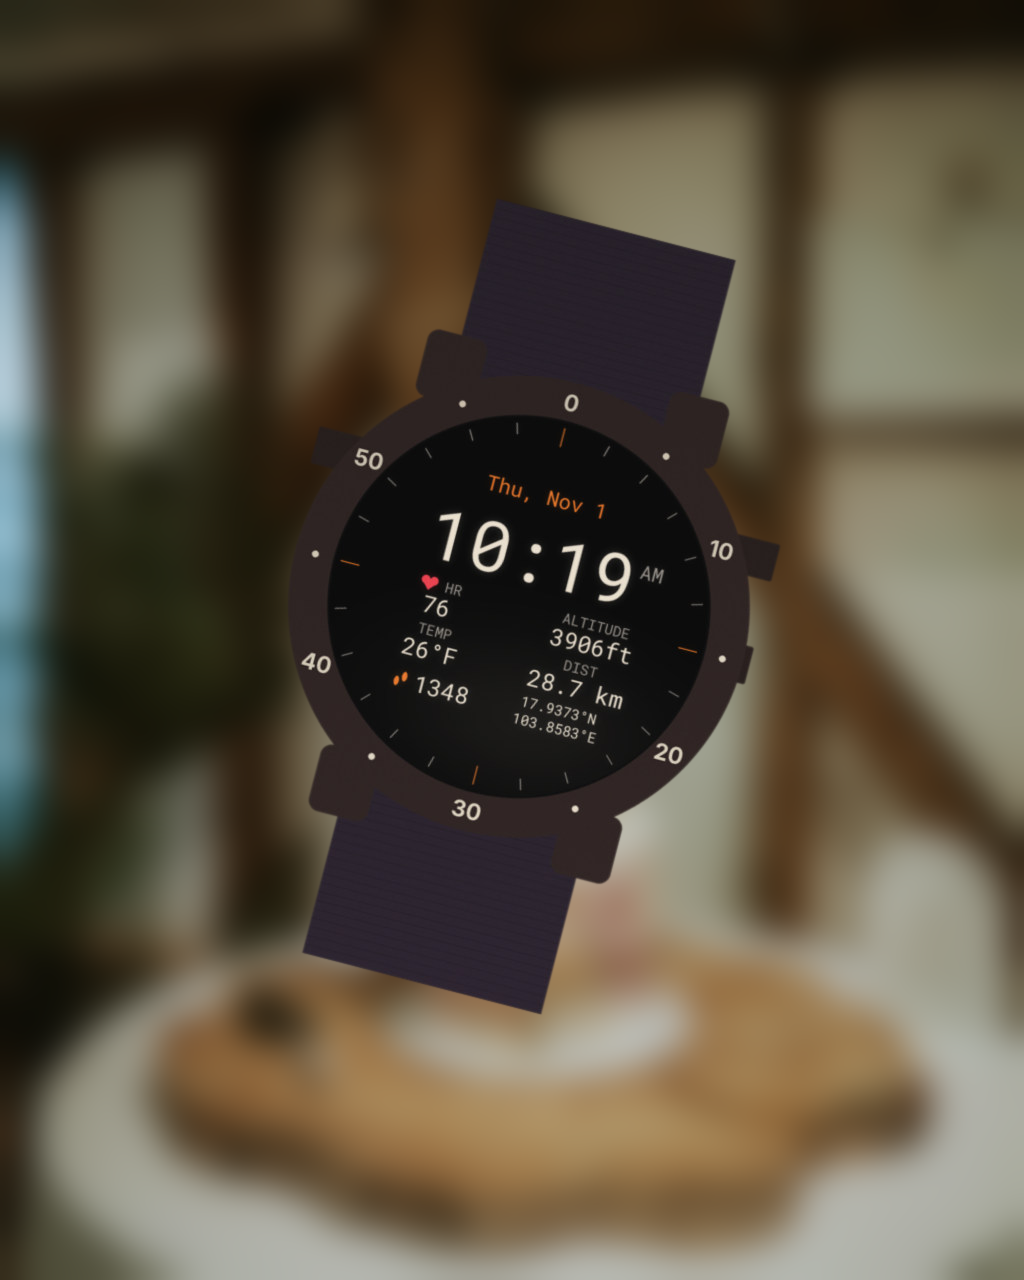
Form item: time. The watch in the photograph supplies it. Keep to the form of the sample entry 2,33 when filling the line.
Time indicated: 10,19
